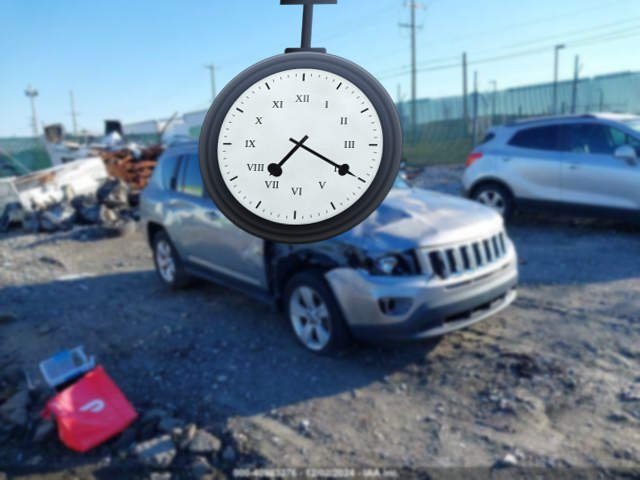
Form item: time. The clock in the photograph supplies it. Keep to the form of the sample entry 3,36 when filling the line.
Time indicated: 7,20
